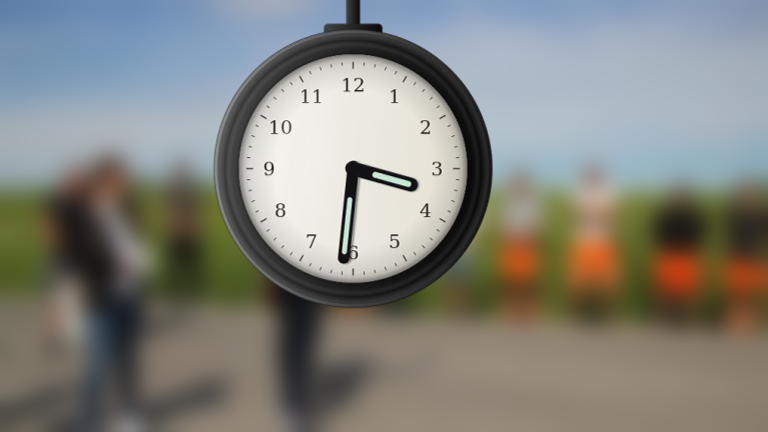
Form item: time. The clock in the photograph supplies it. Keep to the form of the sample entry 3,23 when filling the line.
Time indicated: 3,31
